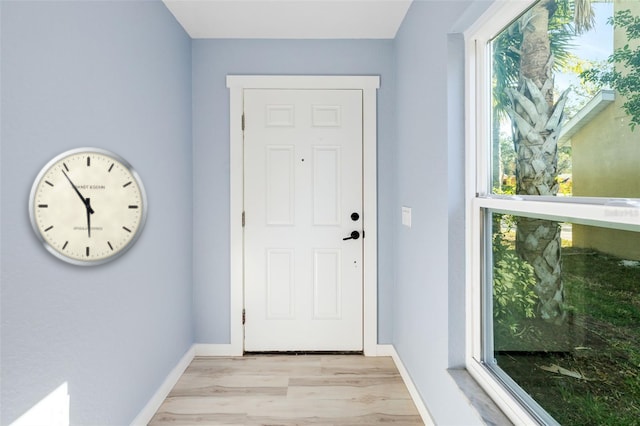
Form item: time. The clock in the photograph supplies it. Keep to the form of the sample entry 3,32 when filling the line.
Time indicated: 5,54
